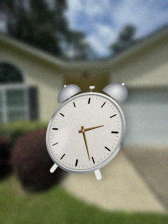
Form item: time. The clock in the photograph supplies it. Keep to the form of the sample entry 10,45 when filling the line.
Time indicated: 2,26
